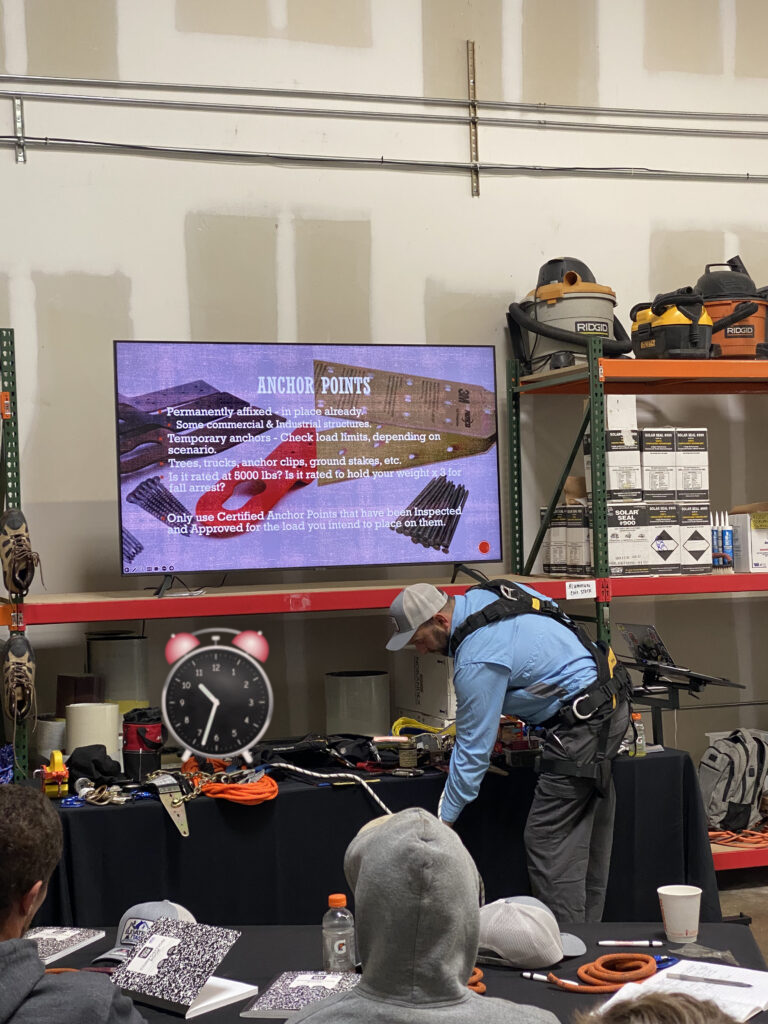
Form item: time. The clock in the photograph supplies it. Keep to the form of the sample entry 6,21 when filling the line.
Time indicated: 10,33
